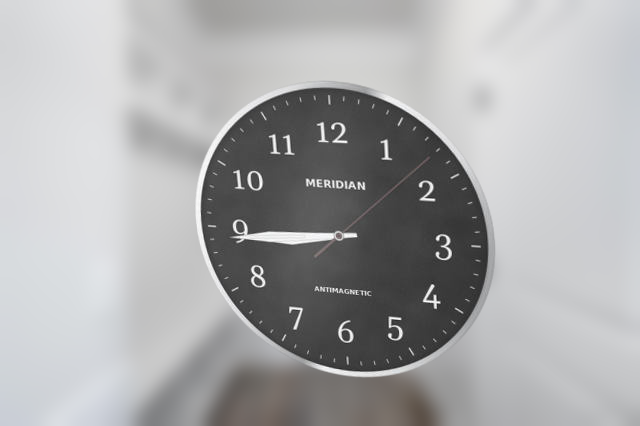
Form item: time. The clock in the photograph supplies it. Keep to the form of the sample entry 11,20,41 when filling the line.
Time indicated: 8,44,08
